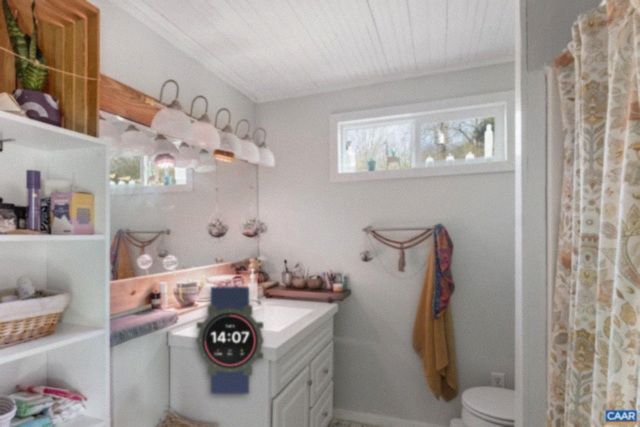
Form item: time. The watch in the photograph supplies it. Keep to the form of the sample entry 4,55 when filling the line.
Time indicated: 14,07
